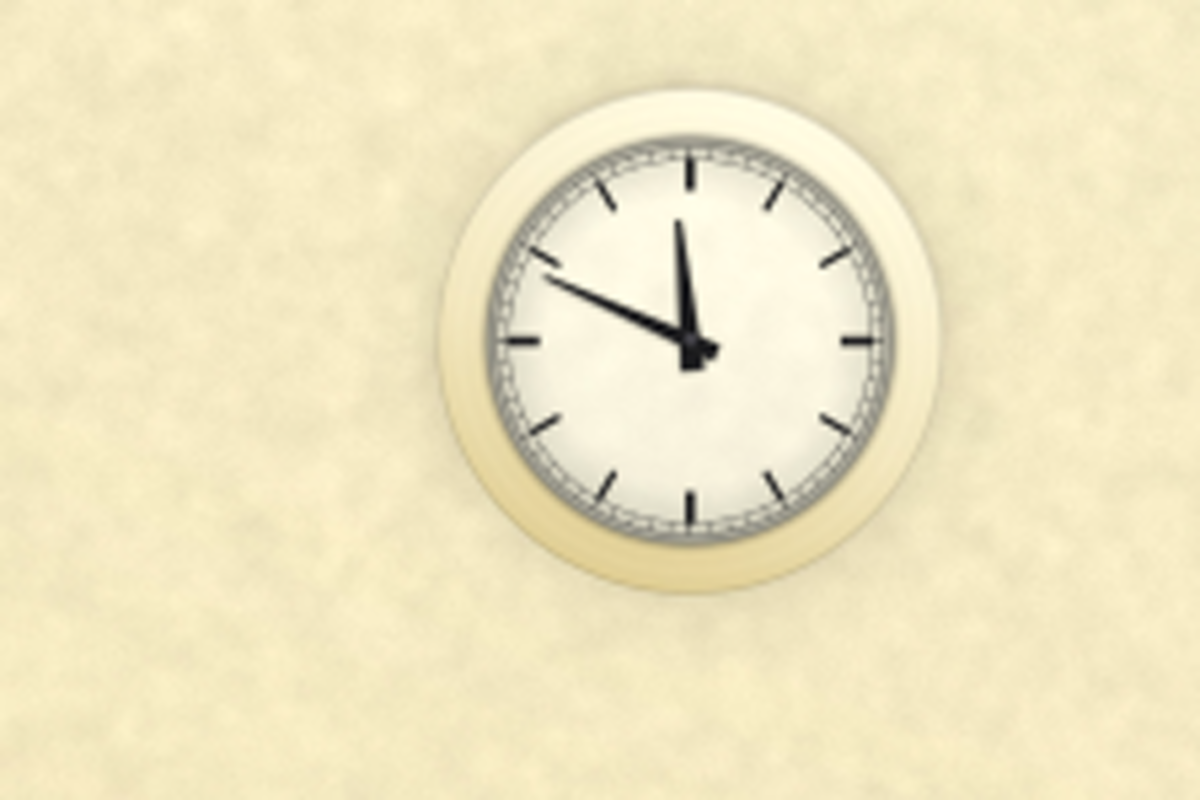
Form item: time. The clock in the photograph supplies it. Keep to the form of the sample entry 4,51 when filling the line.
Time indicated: 11,49
